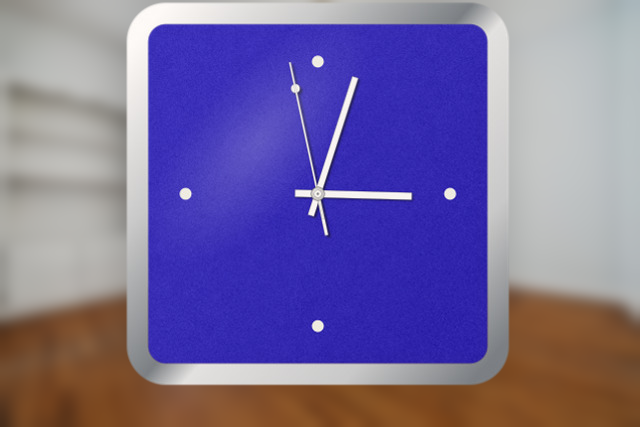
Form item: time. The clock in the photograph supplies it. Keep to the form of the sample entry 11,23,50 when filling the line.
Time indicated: 3,02,58
